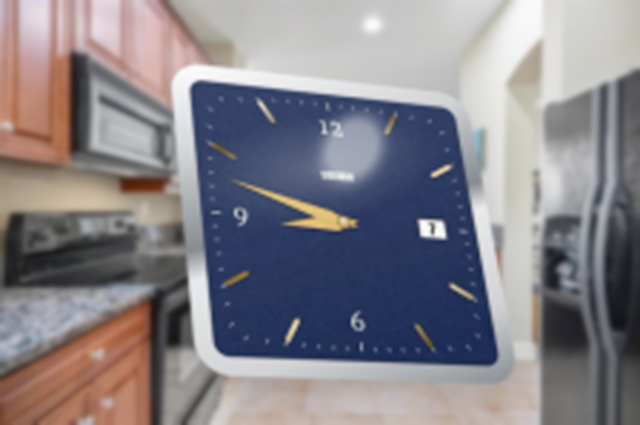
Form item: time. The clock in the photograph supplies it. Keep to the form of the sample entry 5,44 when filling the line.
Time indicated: 8,48
